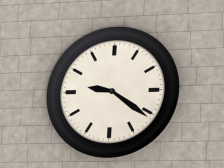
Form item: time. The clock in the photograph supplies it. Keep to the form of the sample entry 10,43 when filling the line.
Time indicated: 9,21
